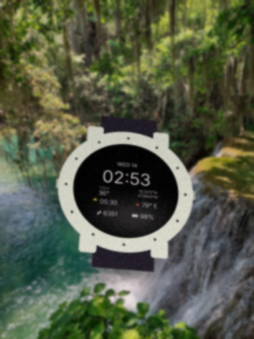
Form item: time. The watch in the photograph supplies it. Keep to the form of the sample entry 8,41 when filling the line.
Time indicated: 2,53
